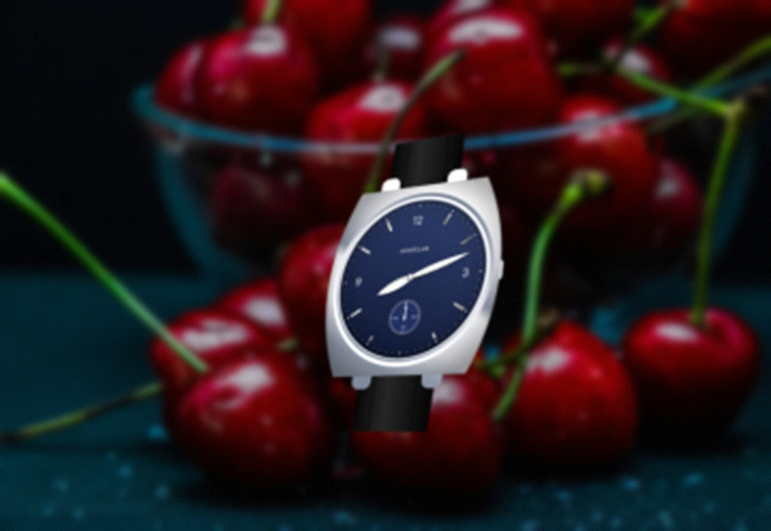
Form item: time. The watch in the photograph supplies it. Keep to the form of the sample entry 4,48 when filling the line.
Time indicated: 8,12
